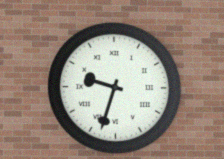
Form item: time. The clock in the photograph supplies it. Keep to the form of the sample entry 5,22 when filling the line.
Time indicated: 9,33
